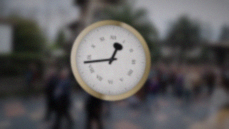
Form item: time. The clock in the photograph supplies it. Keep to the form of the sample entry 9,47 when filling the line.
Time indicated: 12,43
